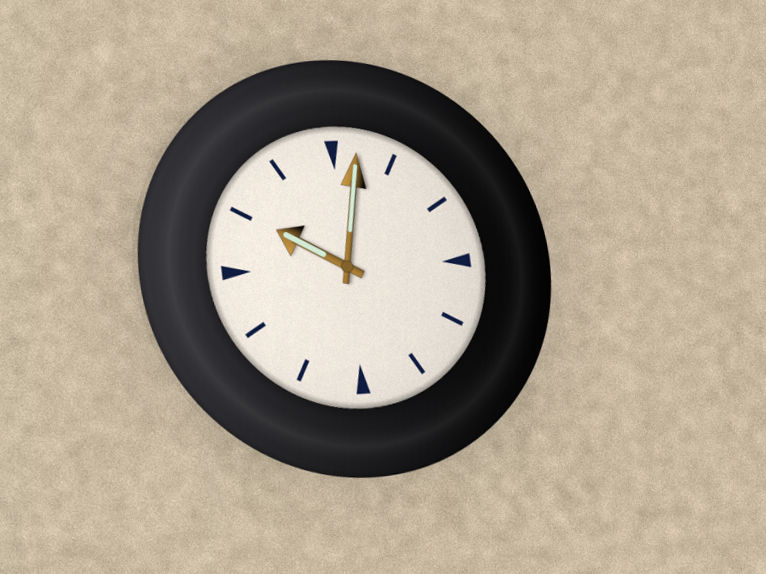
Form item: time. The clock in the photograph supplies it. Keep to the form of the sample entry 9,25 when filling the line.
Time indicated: 10,02
